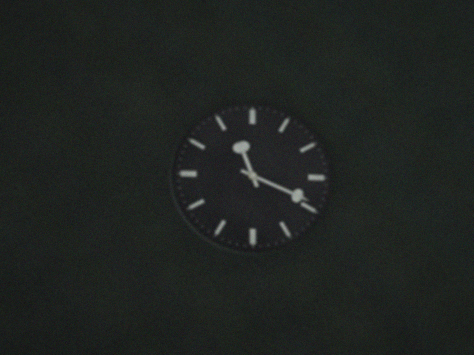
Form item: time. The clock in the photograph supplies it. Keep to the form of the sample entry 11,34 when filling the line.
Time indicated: 11,19
